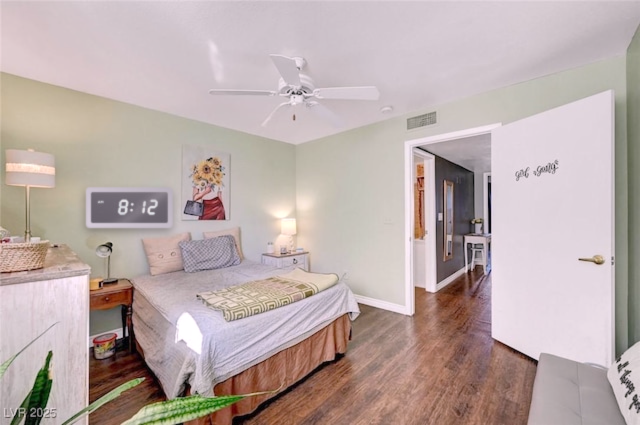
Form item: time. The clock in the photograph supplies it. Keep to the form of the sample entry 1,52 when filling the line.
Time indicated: 8,12
